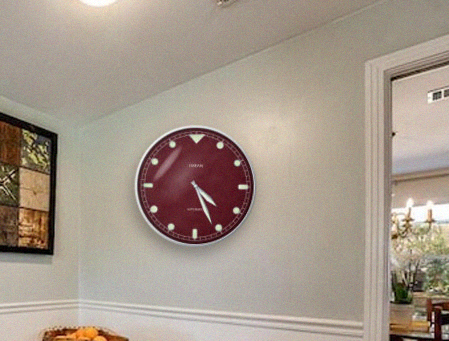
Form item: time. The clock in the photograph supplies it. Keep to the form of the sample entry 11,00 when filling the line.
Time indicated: 4,26
